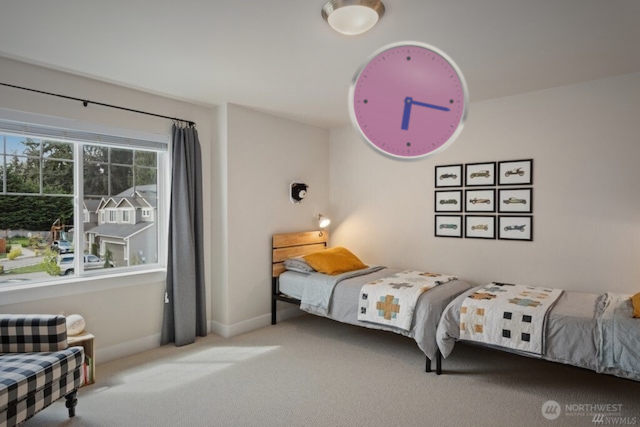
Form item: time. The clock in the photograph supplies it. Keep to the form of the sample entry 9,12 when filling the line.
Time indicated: 6,17
